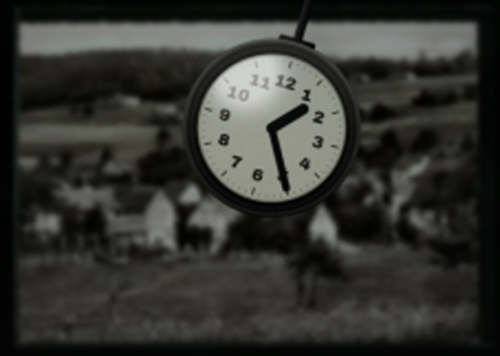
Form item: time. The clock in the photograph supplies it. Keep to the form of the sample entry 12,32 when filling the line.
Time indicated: 1,25
